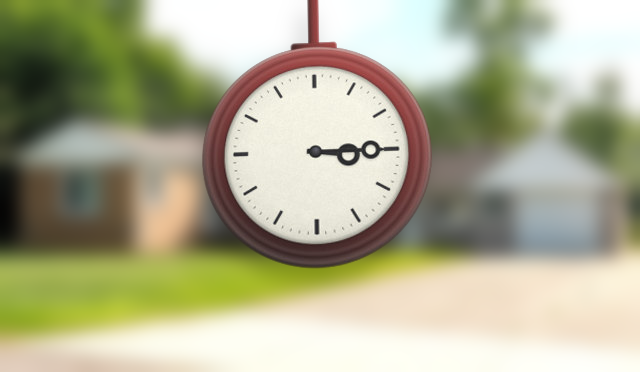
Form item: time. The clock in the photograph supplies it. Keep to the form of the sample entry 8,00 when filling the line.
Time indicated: 3,15
